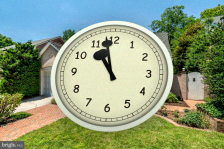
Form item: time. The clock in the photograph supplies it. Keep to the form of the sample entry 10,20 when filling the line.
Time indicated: 10,58
